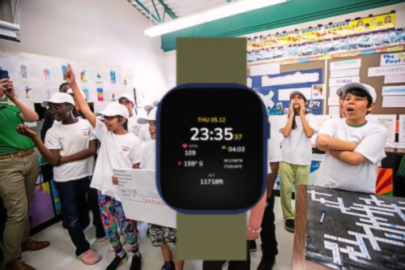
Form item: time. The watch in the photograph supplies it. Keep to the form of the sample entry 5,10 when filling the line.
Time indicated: 23,35
